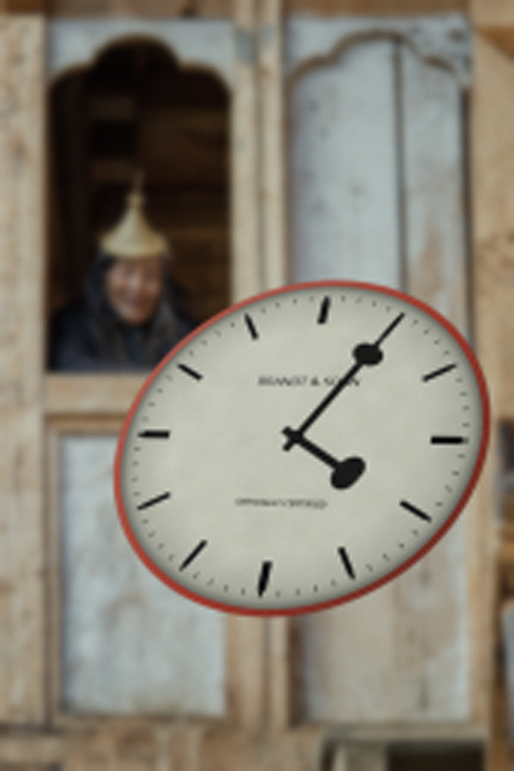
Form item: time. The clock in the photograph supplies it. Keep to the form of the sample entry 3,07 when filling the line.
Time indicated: 4,05
